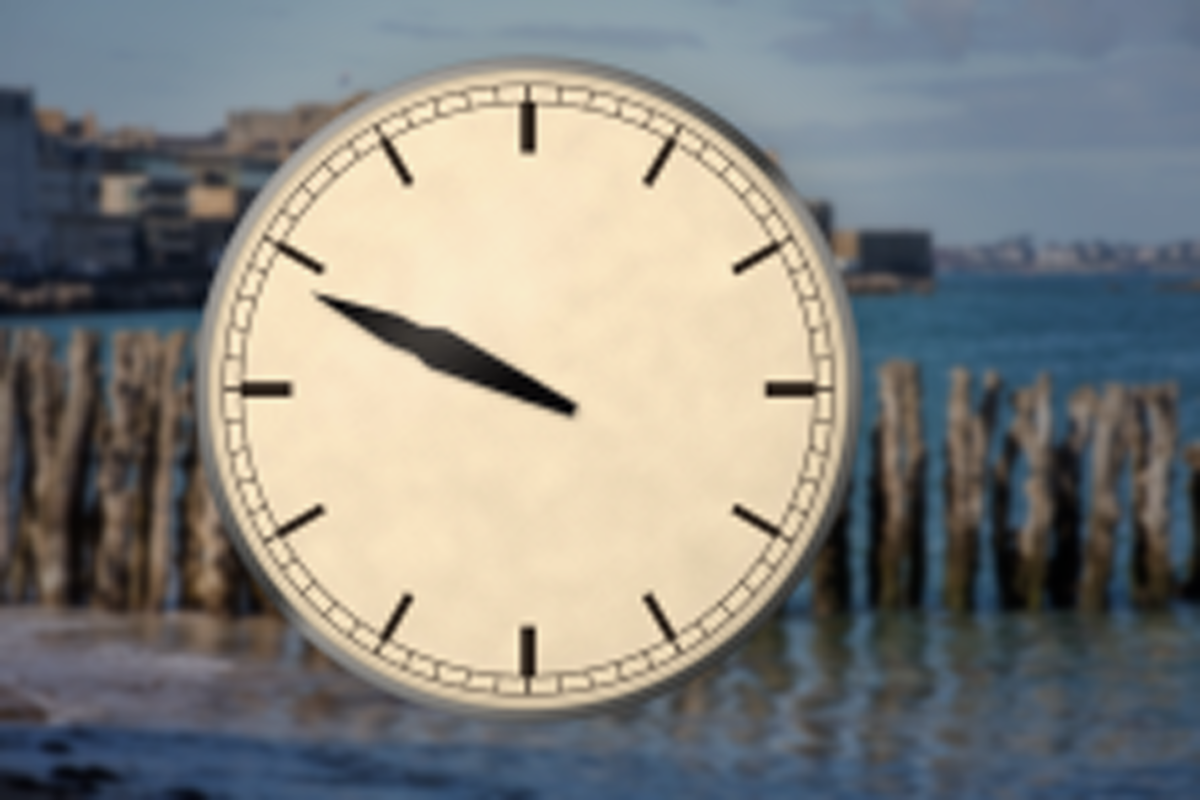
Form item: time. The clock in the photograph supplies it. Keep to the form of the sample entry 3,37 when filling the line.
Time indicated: 9,49
